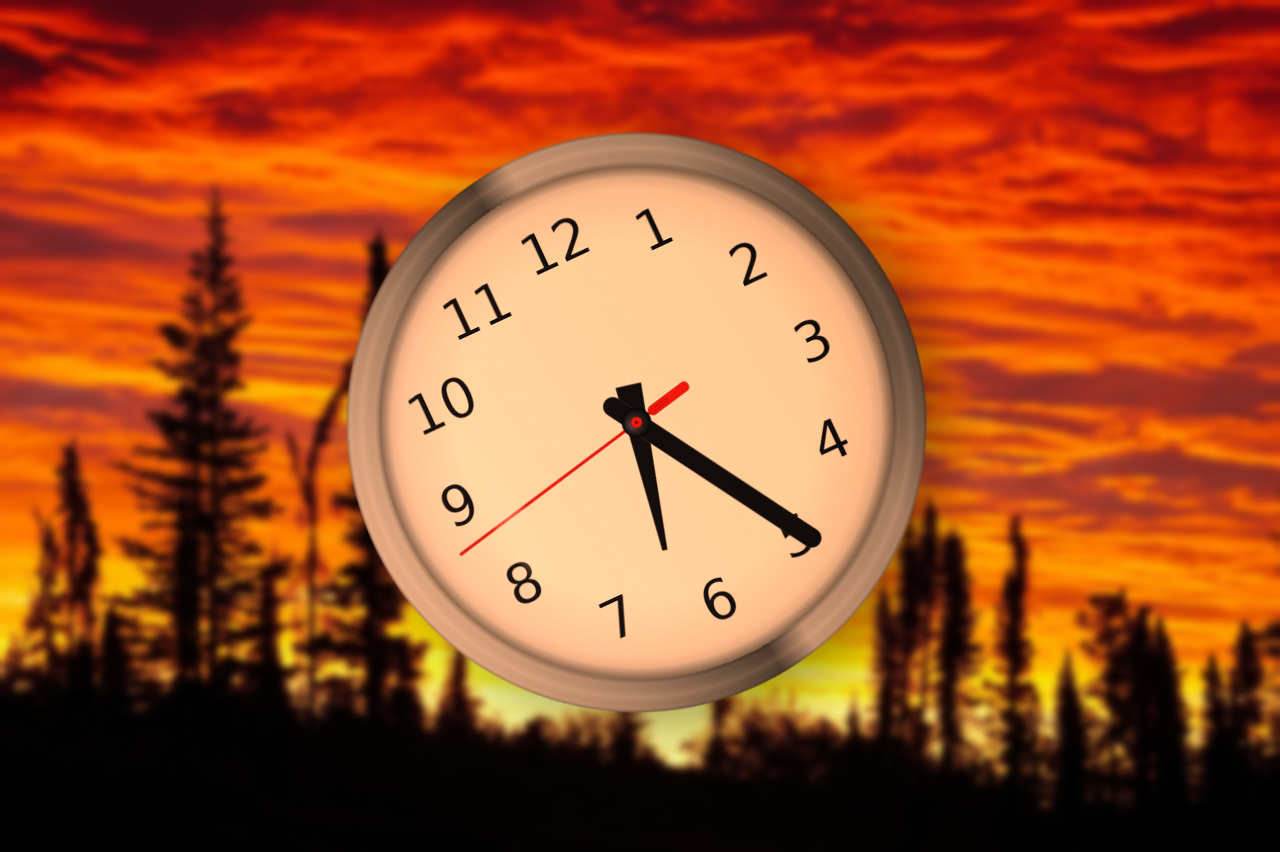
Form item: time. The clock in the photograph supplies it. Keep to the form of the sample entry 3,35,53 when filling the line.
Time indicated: 6,24,43
